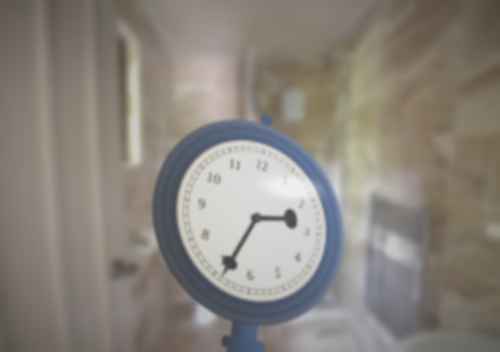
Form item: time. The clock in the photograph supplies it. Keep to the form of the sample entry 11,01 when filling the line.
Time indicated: 2,34
